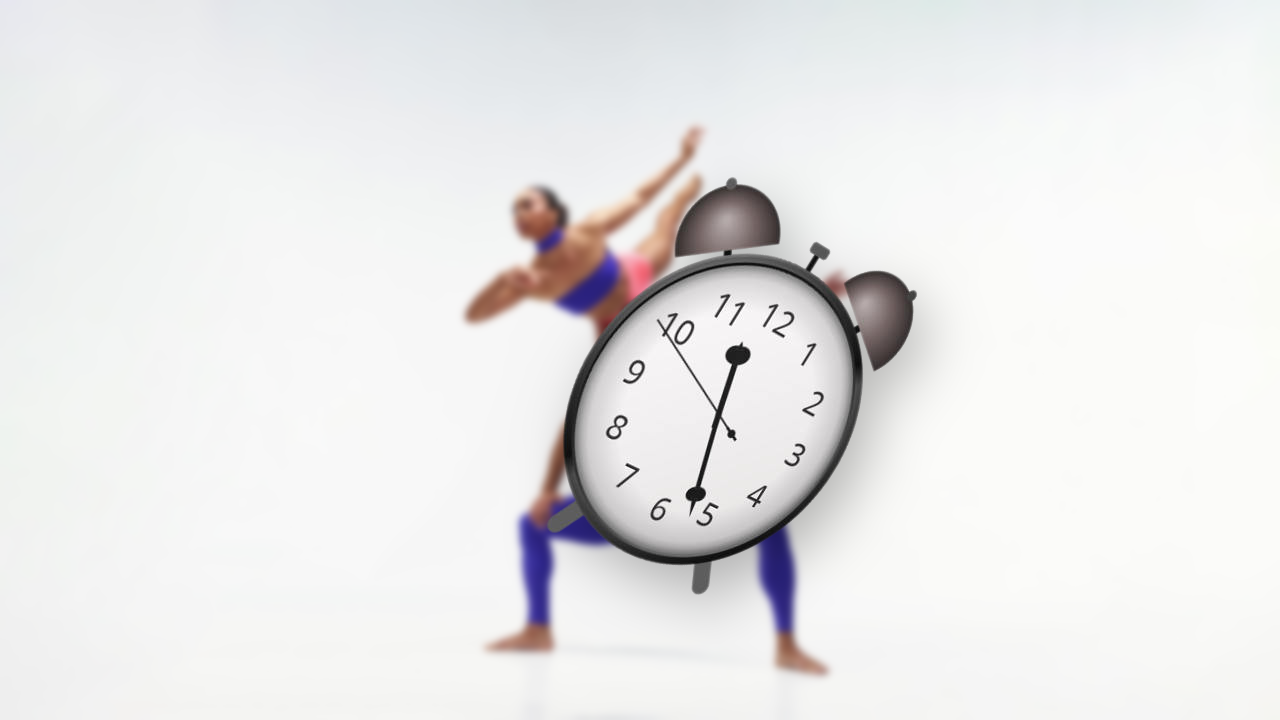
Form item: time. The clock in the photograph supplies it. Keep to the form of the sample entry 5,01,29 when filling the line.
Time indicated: 11,26,49
